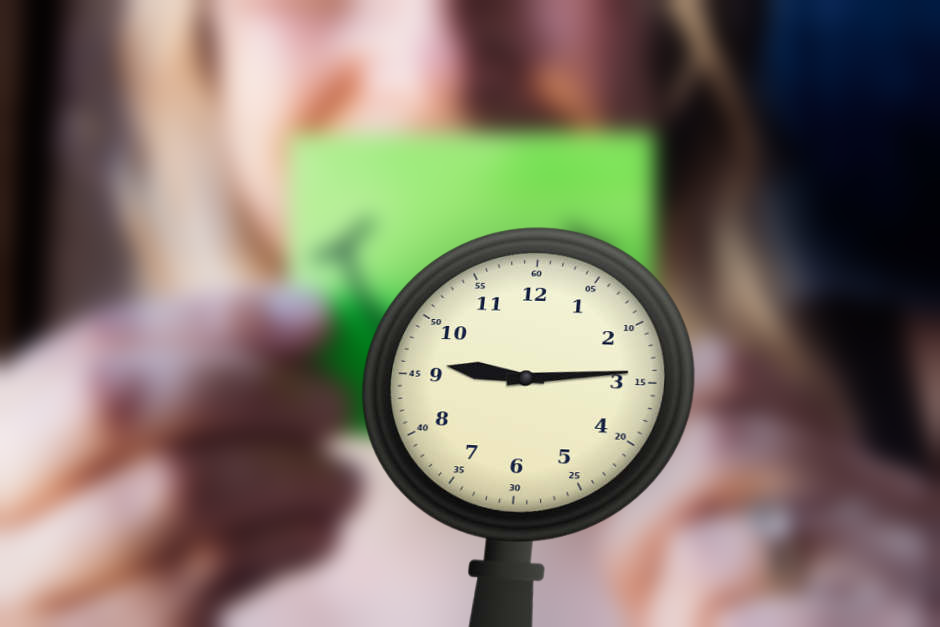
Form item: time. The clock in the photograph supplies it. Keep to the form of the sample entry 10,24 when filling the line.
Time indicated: 9,14
